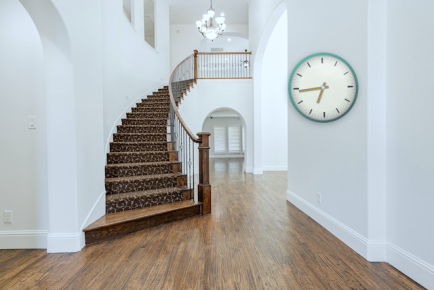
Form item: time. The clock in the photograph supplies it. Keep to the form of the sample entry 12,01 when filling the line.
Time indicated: 6,44
